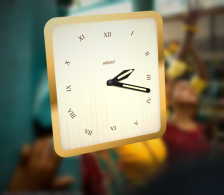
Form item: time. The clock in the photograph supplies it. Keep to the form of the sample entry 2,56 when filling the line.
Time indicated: 2,18
